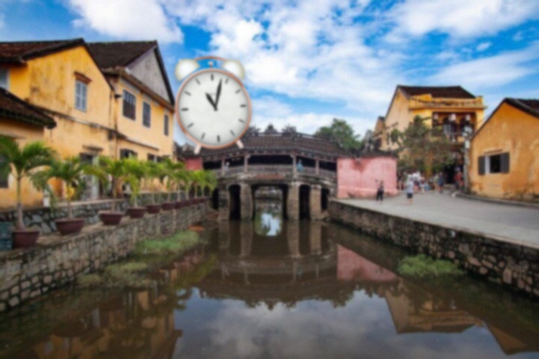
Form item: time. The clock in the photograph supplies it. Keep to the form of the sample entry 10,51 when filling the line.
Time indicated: 11,03
